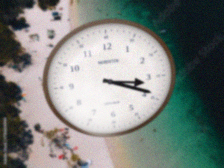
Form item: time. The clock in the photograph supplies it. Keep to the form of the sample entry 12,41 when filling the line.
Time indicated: 3,19
